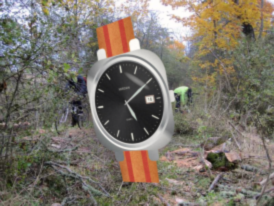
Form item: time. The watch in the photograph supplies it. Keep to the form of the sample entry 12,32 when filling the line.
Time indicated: 5,10
